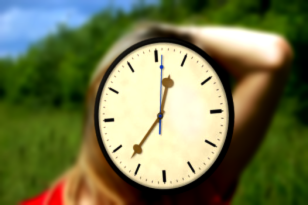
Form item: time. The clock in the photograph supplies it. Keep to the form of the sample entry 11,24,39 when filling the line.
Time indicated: 12,37,01
